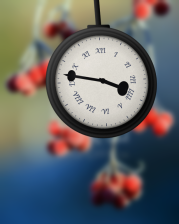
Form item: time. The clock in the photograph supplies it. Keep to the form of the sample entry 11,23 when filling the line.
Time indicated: 3,47
